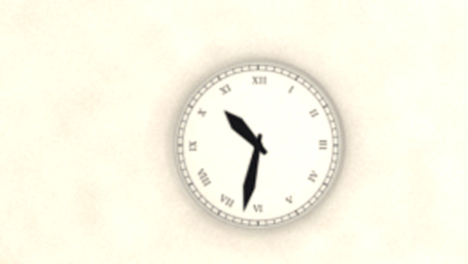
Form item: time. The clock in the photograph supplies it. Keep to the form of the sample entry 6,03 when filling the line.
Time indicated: 10,32
